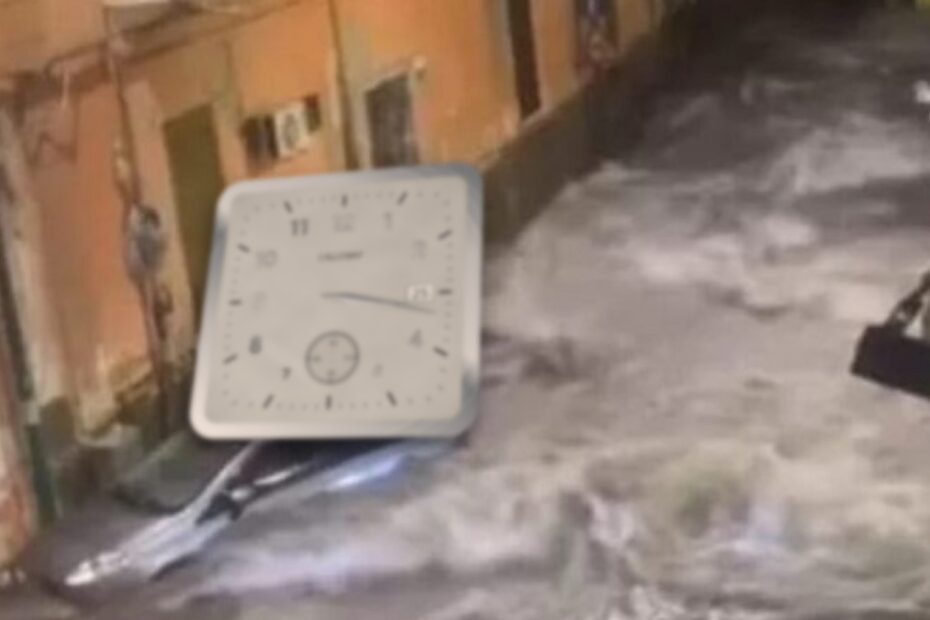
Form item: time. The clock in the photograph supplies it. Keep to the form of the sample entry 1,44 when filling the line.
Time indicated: 3,17
